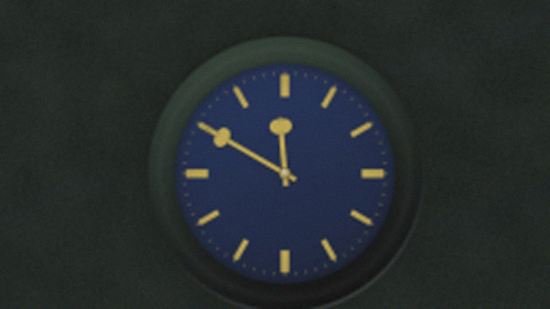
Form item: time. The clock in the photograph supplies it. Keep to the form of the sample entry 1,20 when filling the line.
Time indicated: 11,50
